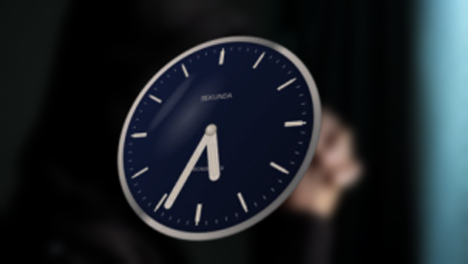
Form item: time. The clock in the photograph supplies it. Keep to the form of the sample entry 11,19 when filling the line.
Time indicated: 5,34
